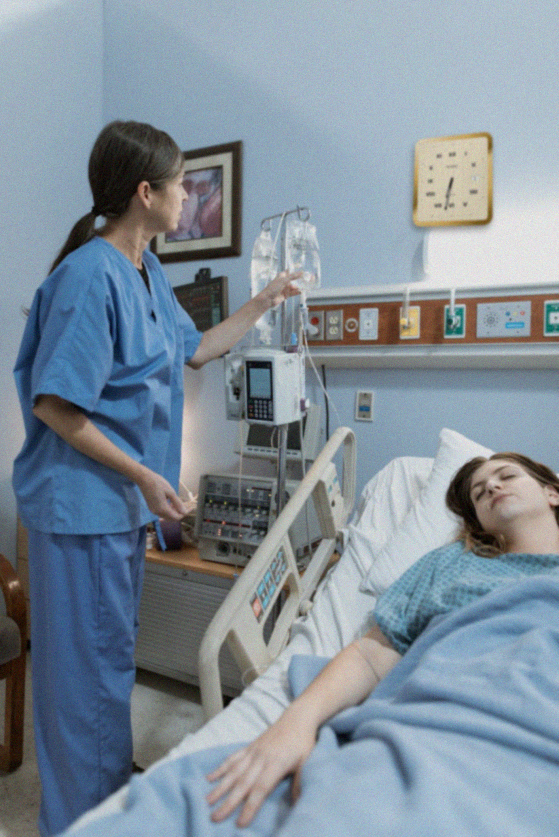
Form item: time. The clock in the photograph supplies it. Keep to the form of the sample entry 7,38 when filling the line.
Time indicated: 6,32
